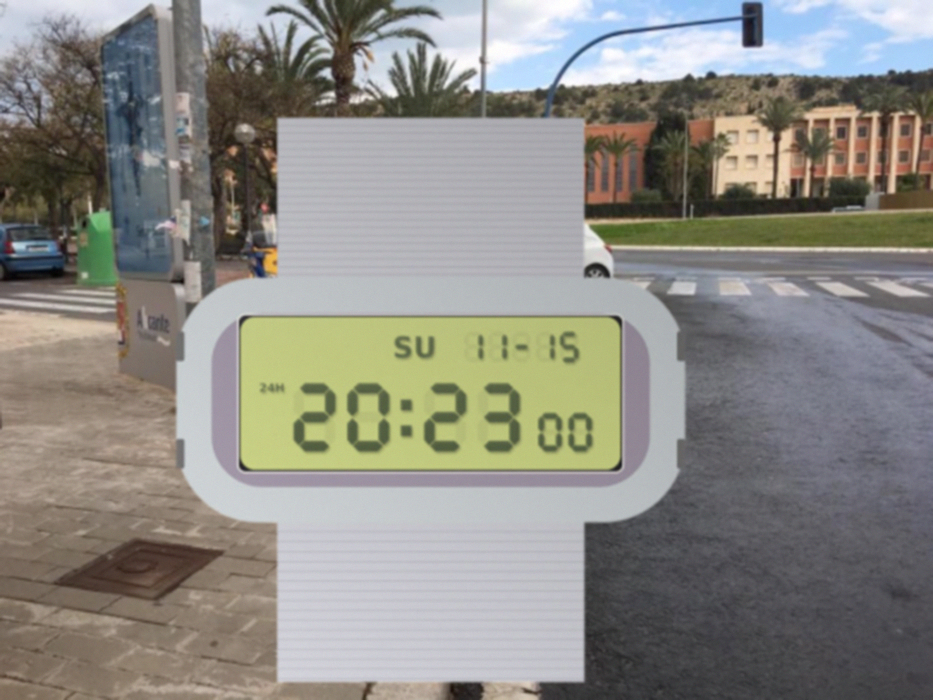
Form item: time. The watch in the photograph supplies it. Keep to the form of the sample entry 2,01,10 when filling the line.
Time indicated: 20,23,00
